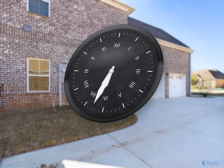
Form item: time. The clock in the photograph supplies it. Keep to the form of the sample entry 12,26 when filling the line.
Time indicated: 6,33
